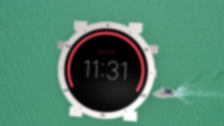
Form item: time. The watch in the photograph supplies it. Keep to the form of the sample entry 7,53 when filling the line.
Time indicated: 11,31
